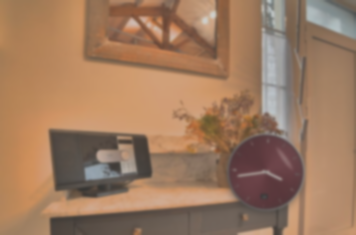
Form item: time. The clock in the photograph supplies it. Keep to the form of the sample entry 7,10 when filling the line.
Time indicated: 3,43
